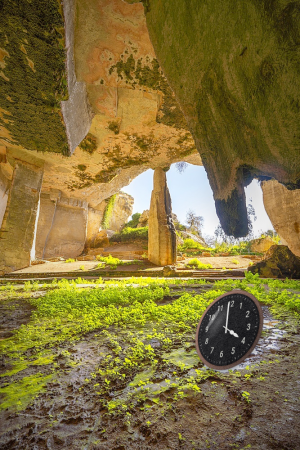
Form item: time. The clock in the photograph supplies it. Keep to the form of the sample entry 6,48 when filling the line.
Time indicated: 3,59
